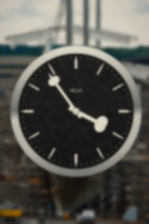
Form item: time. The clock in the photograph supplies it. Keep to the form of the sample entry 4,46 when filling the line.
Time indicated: 3,54
